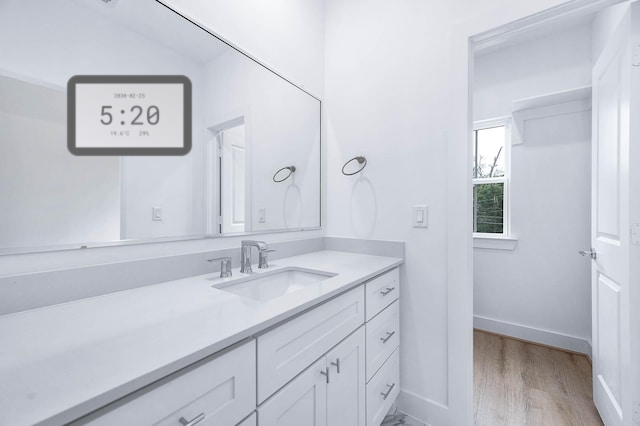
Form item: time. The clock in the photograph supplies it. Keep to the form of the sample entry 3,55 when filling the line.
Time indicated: 5,20
